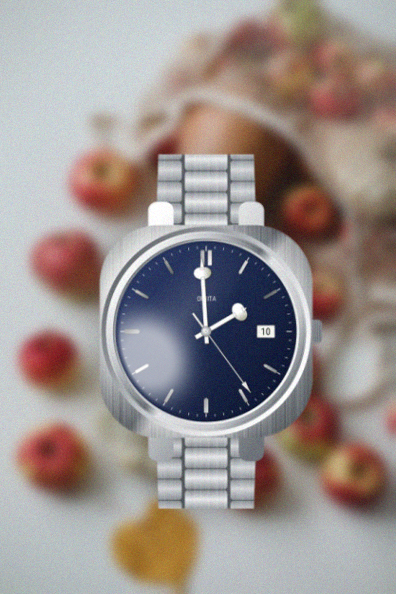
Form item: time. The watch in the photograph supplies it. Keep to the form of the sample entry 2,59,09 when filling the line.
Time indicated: 1,59,24
